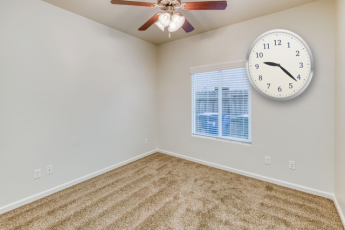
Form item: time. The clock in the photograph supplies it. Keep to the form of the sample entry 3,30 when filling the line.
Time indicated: 9,22
